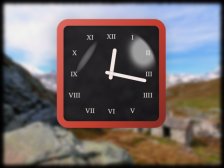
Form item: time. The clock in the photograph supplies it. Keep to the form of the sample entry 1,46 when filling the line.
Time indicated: 12,17
